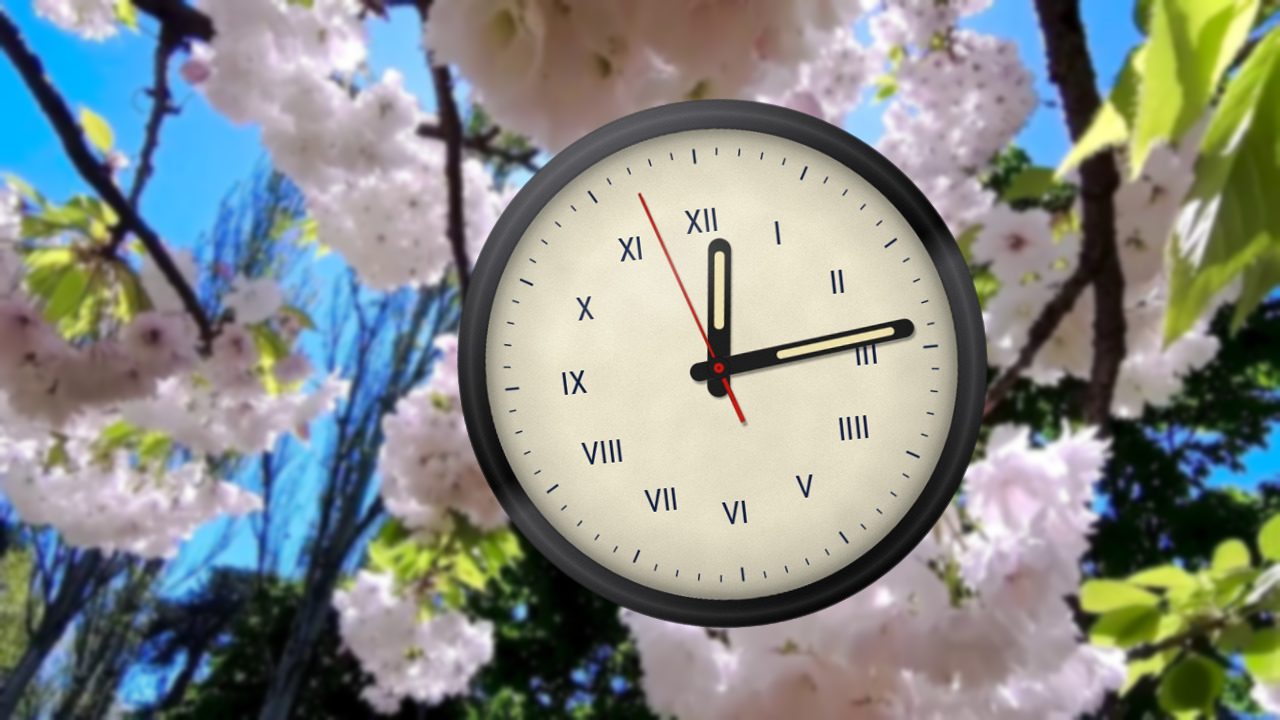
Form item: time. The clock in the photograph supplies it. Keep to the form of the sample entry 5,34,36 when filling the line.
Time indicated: 12,13,57
